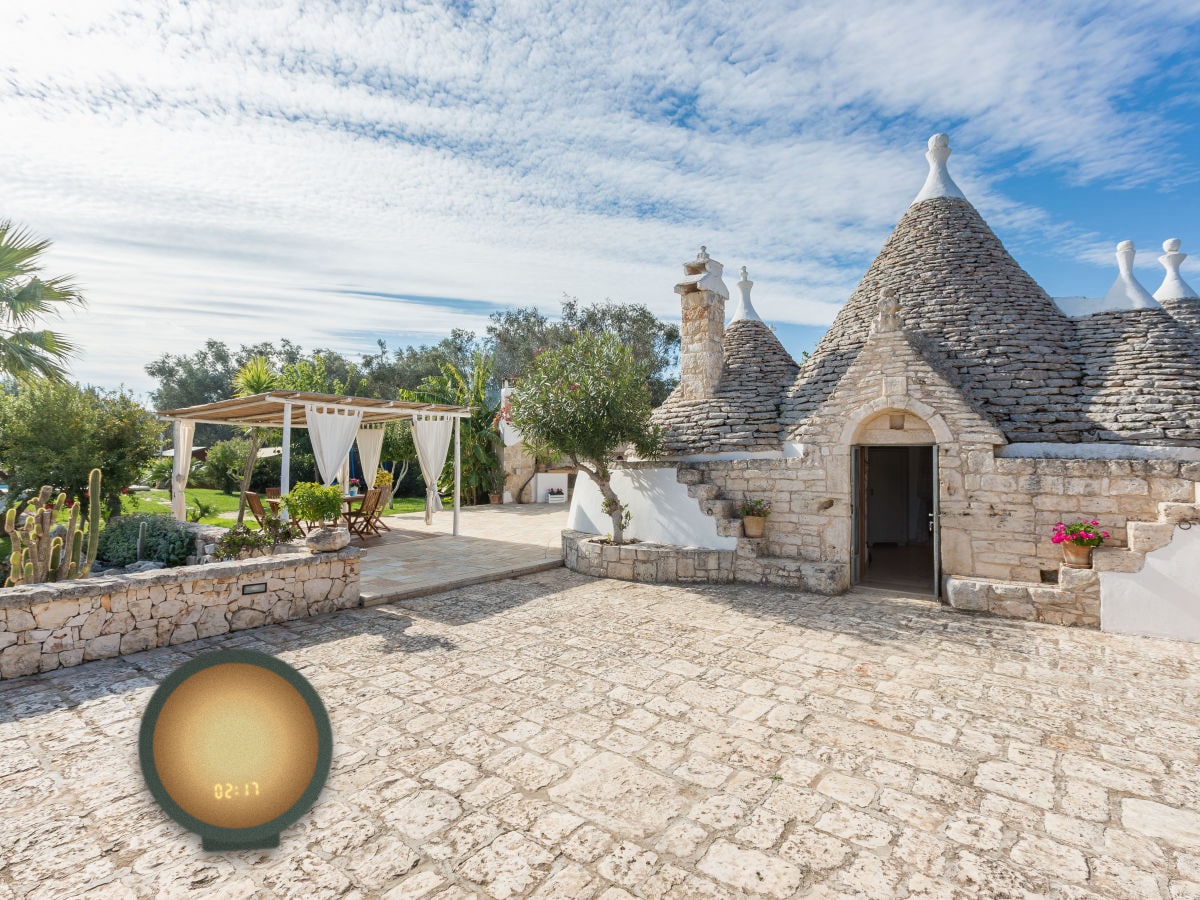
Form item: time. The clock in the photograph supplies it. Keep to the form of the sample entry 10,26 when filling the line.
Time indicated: 2,17
